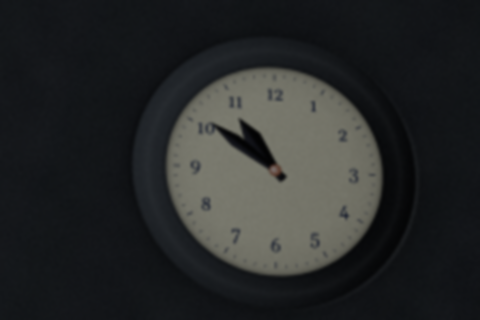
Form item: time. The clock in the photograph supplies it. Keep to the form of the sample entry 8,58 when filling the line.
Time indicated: 10,51
